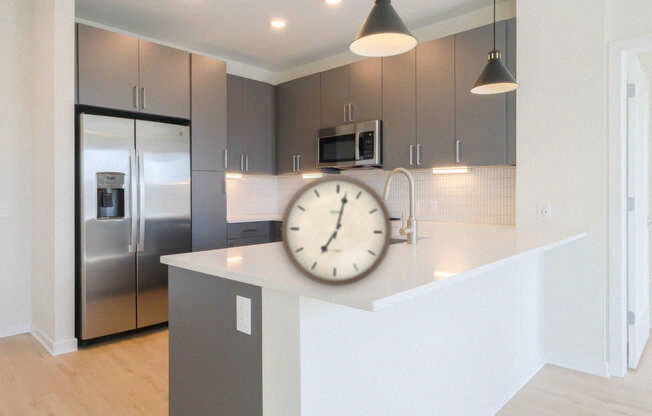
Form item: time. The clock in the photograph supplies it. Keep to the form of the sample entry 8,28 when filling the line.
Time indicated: 7,02
